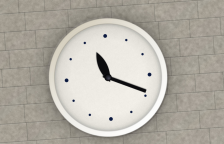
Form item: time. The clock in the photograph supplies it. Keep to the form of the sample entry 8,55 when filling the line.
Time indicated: 11,19
